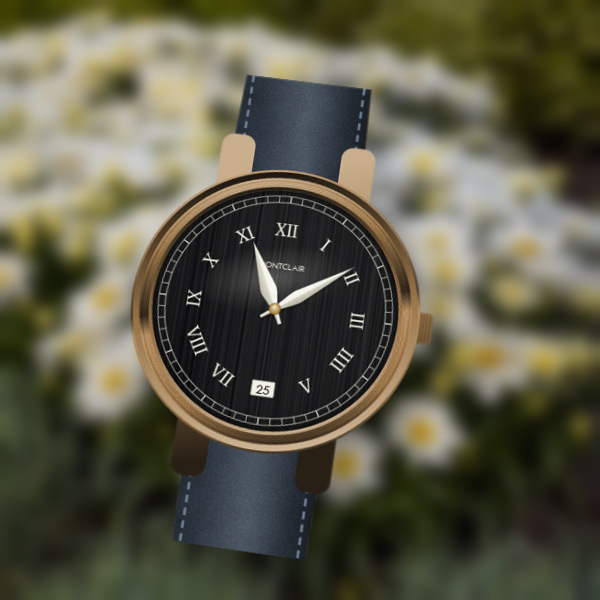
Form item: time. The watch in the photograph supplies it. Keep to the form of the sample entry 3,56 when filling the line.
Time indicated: 11,09
